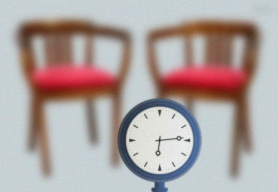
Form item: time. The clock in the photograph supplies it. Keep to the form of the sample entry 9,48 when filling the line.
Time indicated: 6,14
